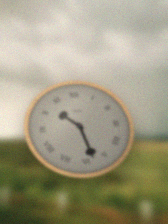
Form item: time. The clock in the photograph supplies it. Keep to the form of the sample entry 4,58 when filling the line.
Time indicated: 10,28
